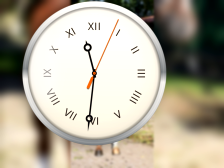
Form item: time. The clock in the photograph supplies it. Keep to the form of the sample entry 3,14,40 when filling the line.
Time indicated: 11,31,04
